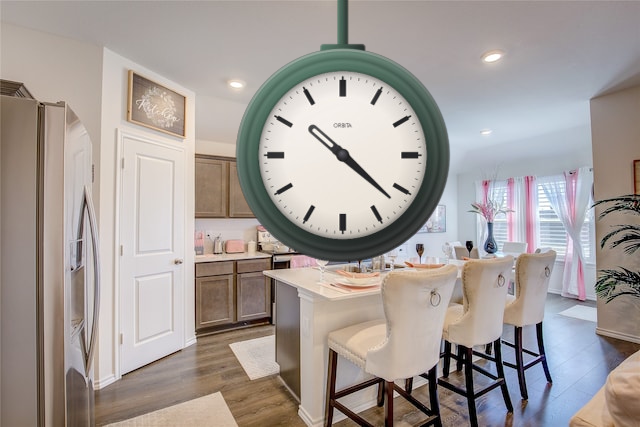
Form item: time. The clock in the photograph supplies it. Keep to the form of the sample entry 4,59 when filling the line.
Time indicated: 10,22
